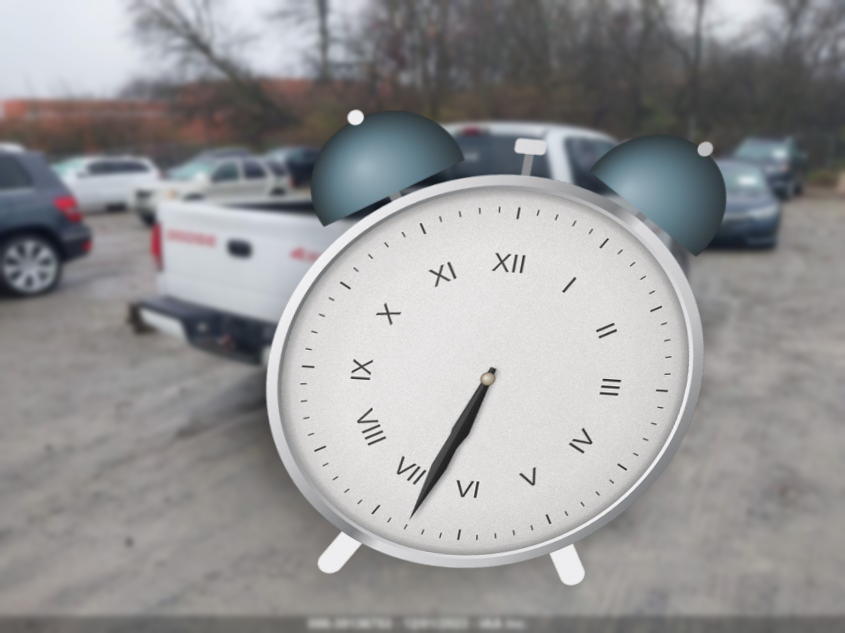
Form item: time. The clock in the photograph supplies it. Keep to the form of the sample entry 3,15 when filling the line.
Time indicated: 6,33
